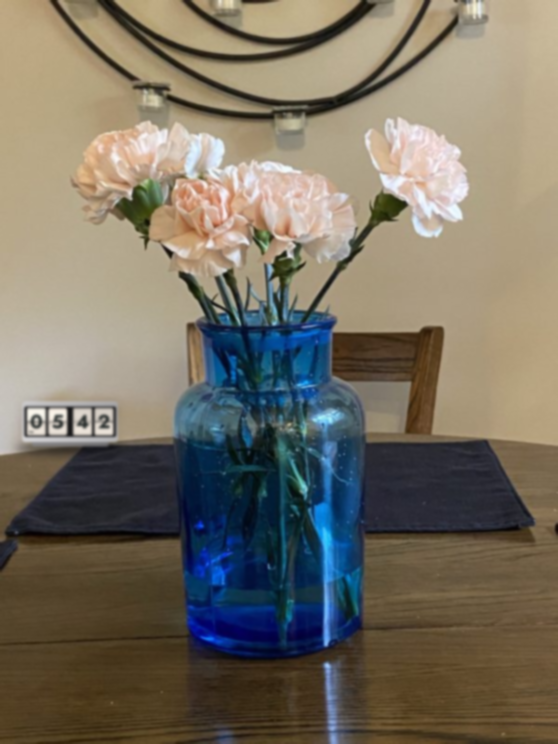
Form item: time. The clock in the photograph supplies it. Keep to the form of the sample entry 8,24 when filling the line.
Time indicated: 5,42
